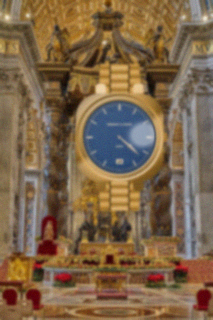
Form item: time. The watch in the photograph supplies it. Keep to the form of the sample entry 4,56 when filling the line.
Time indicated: 4,22
